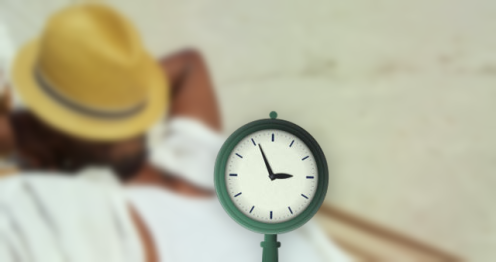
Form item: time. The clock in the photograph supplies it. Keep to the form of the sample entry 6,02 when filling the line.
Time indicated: 2,56
